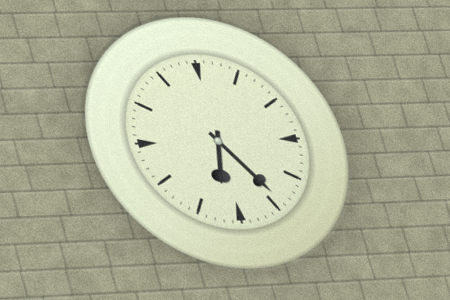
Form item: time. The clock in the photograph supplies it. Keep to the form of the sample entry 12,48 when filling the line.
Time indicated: 6,24
